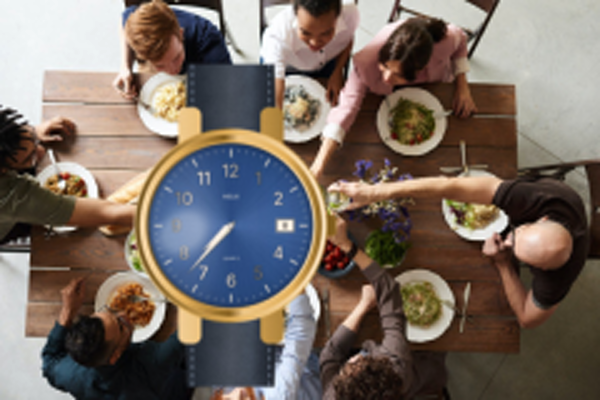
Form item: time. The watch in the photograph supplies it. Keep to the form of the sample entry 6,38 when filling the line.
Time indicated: 7,37
